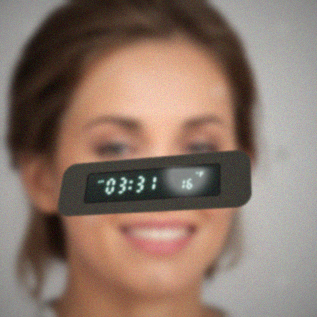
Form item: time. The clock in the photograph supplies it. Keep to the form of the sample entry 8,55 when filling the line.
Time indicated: 3,31
